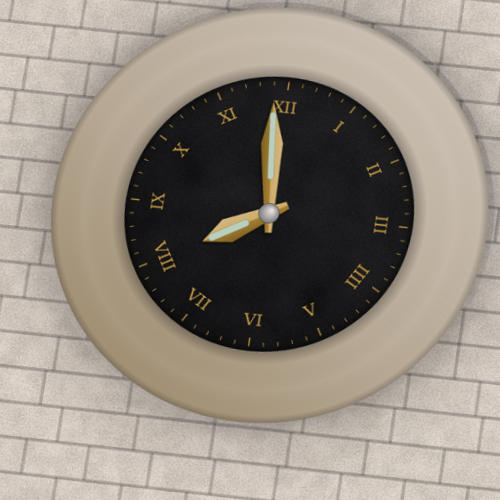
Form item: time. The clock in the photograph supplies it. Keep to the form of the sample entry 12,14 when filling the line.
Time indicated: 7,59
